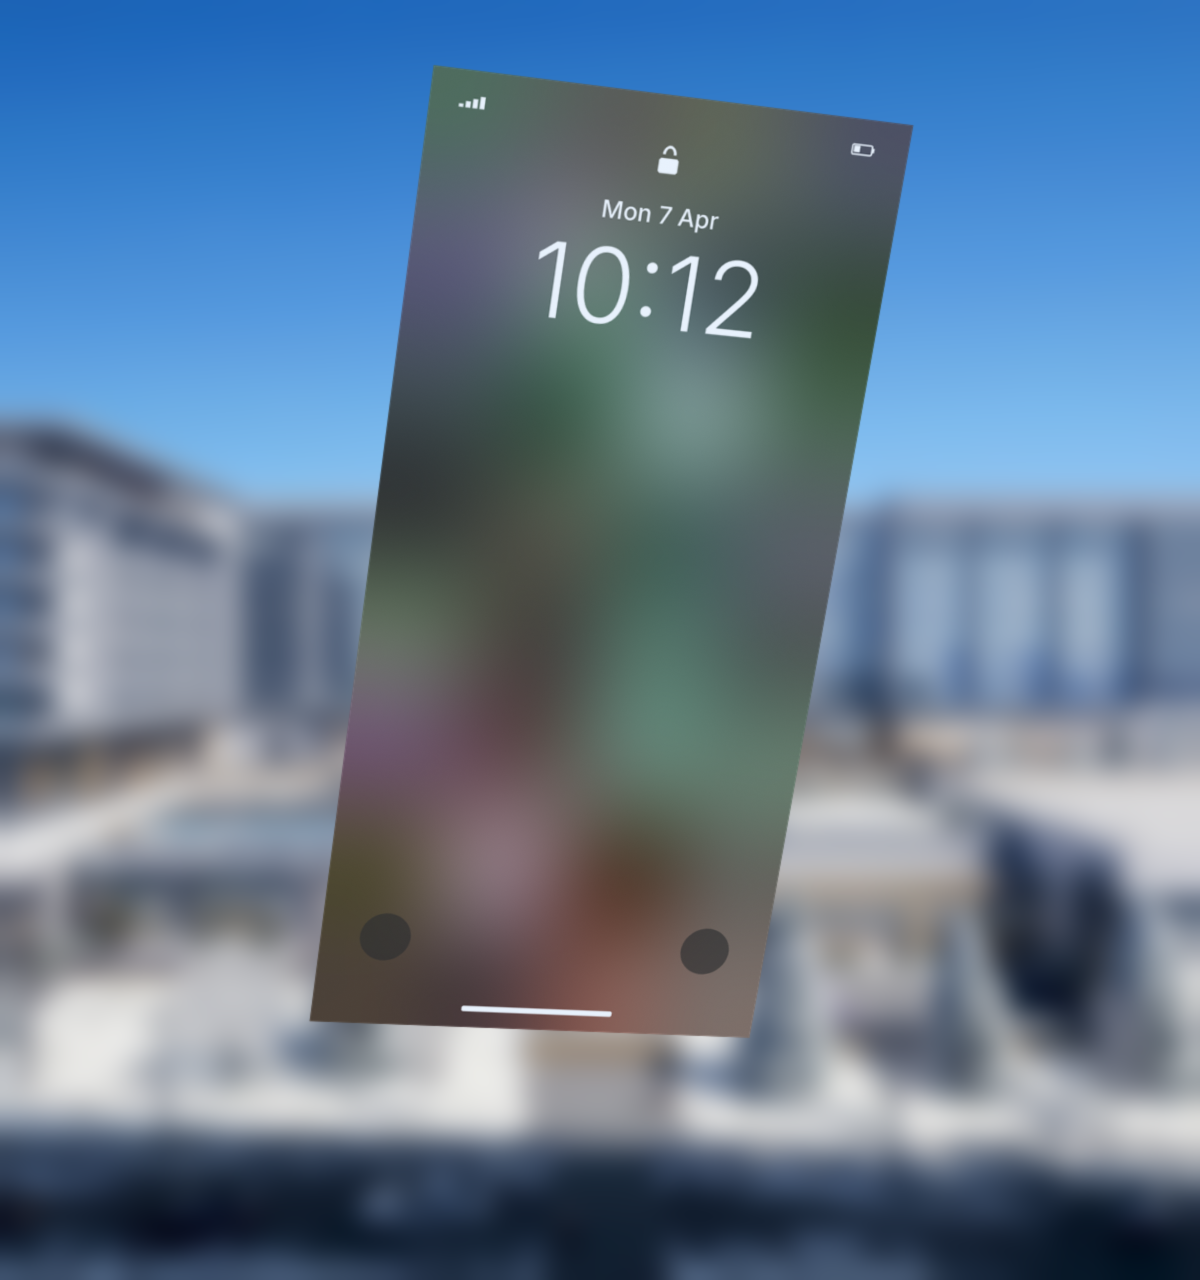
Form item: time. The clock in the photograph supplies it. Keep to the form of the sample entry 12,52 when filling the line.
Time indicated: 10,12
